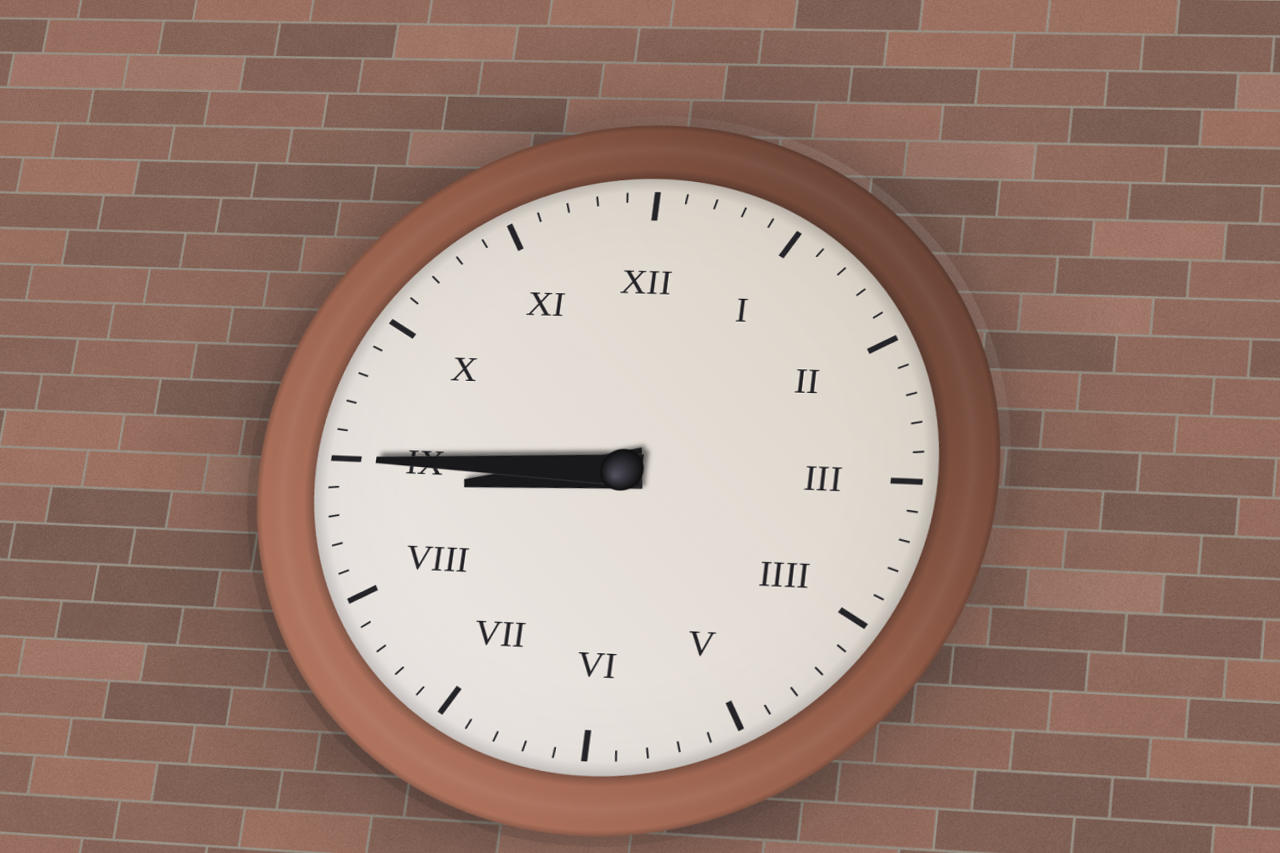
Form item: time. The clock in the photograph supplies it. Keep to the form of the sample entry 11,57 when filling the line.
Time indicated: 8,45
